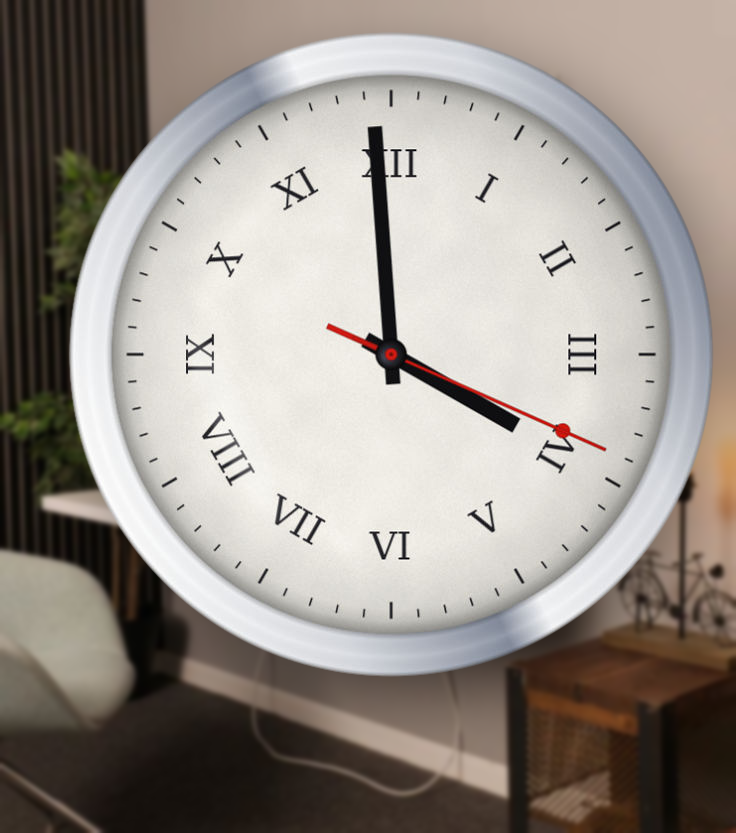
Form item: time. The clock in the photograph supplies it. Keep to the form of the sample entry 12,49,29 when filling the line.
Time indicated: 3,59,19
